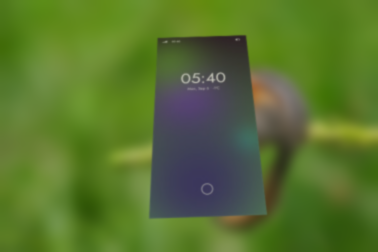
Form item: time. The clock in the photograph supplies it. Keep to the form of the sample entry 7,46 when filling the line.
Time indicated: 5,40
